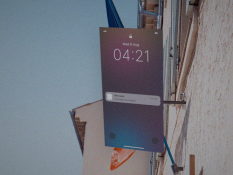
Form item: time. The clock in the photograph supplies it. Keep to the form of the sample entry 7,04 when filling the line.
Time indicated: 4,21
